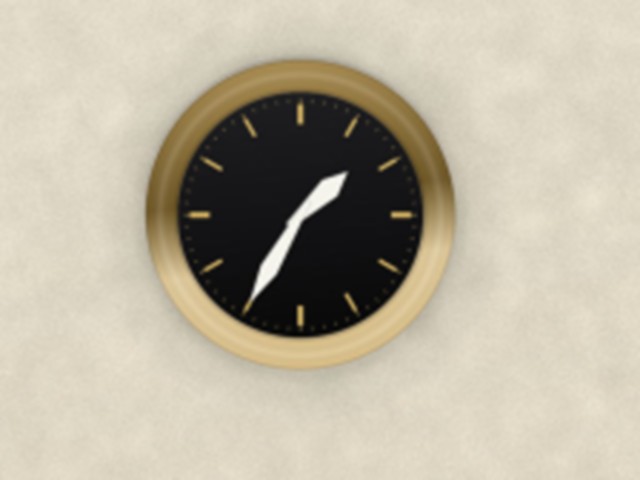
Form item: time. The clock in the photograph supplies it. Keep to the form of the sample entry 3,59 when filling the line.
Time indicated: 1,35
